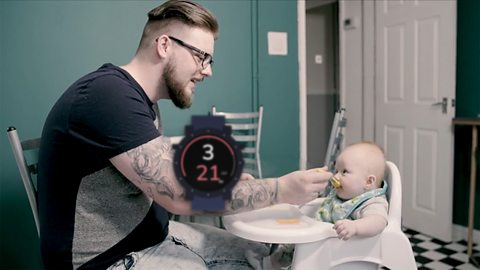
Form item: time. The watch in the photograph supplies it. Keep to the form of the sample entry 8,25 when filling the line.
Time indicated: 3,21
